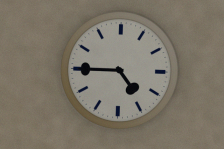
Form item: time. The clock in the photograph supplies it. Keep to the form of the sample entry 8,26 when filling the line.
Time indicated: 4,45
